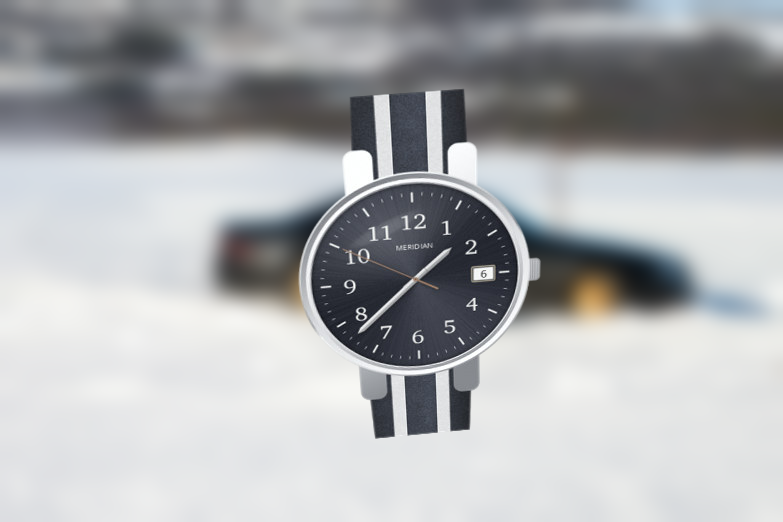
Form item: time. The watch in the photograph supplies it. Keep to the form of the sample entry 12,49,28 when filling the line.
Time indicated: 1,37,50
